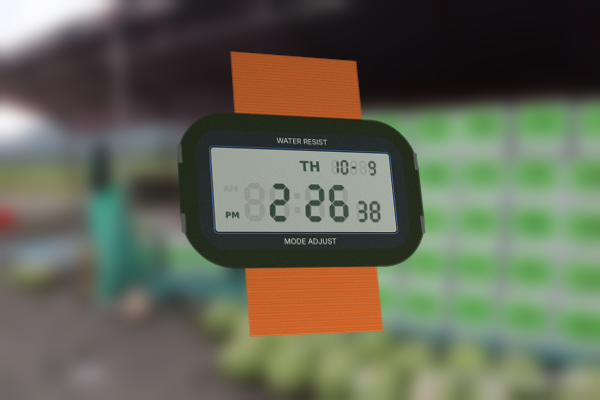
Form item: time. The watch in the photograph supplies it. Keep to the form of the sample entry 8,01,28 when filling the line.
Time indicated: 2,26,38
